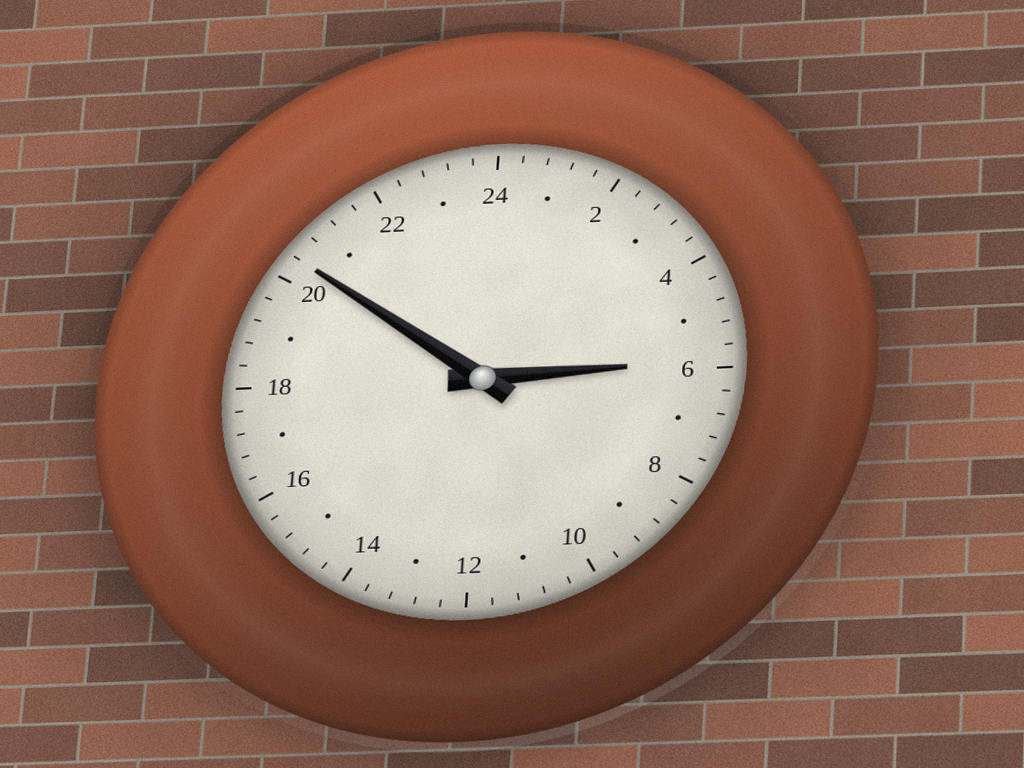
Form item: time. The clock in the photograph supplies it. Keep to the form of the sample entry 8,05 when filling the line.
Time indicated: 5,51
